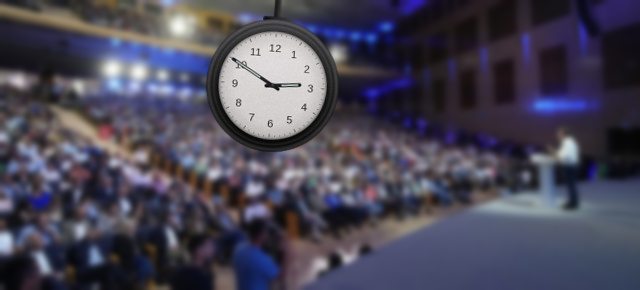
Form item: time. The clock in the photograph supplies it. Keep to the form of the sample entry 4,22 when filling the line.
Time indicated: 2,50
